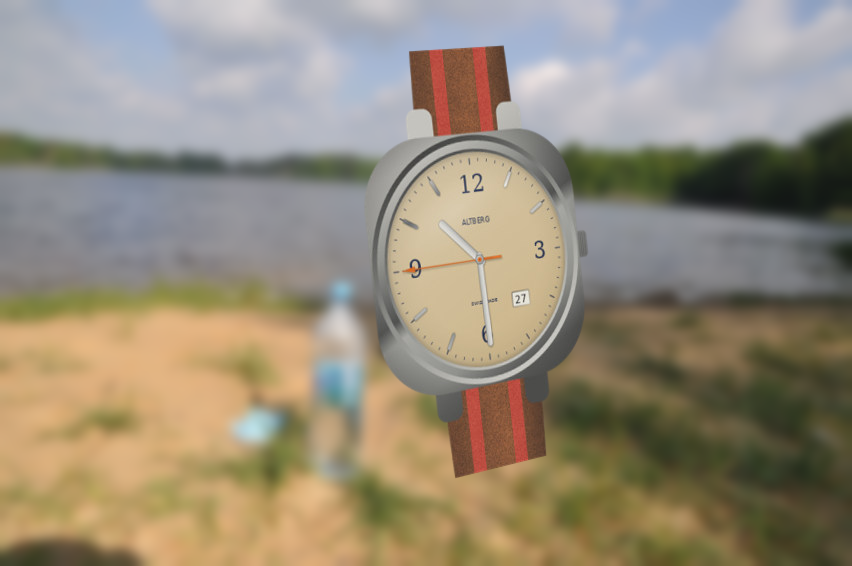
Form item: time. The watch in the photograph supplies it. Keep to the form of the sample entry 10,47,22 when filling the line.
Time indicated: 10,29,45
